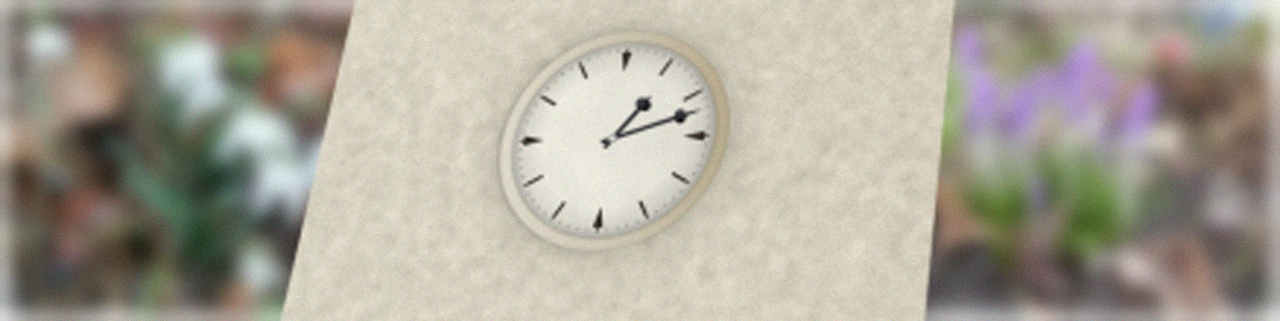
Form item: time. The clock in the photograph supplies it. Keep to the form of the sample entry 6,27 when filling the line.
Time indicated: 1,12
